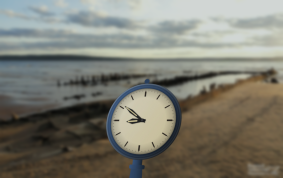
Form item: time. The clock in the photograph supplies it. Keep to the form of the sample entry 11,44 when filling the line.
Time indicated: 8,51
